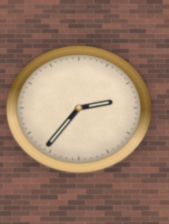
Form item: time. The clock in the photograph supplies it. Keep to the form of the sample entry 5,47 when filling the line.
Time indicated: 2,36
